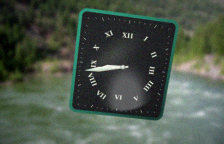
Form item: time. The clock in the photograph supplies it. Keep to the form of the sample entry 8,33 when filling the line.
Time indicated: 8,43
